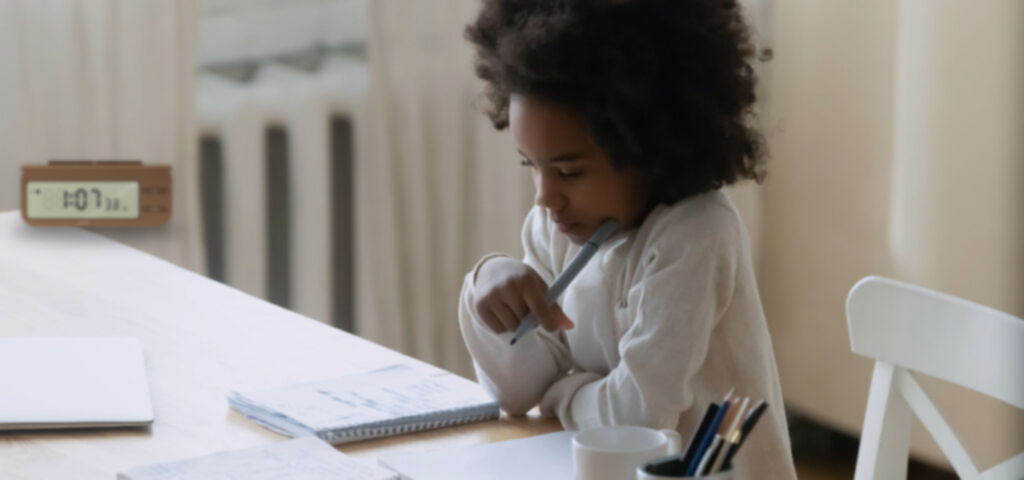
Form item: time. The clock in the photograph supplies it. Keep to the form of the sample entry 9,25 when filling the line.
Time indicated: 1,07
